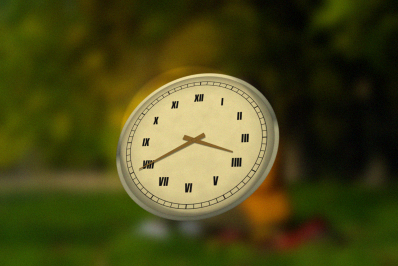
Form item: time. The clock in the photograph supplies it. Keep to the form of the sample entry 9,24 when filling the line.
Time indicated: 3,40
